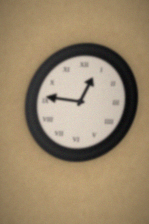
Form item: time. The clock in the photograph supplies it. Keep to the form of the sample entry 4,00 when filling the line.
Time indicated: 12,46
